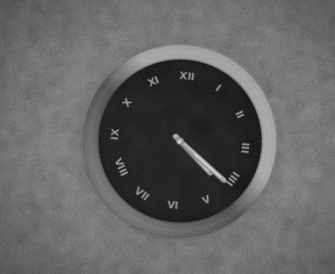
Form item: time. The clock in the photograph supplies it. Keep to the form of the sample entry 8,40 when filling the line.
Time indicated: 4,21
